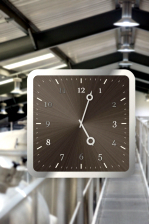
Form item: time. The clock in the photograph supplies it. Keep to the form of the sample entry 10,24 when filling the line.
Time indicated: 5,03
